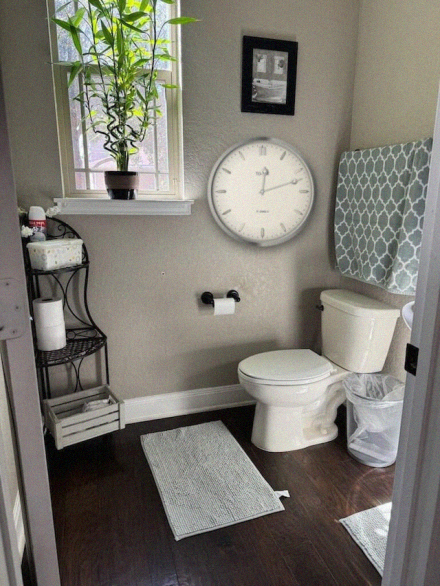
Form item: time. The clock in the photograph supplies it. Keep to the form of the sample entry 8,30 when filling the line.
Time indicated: 12,12
